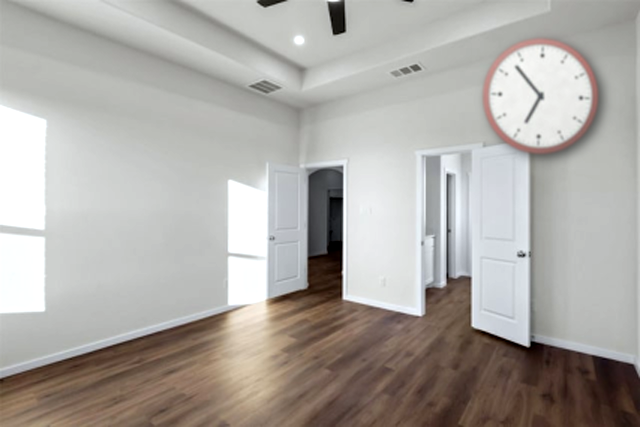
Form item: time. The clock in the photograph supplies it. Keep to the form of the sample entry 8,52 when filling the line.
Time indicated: 6,53
